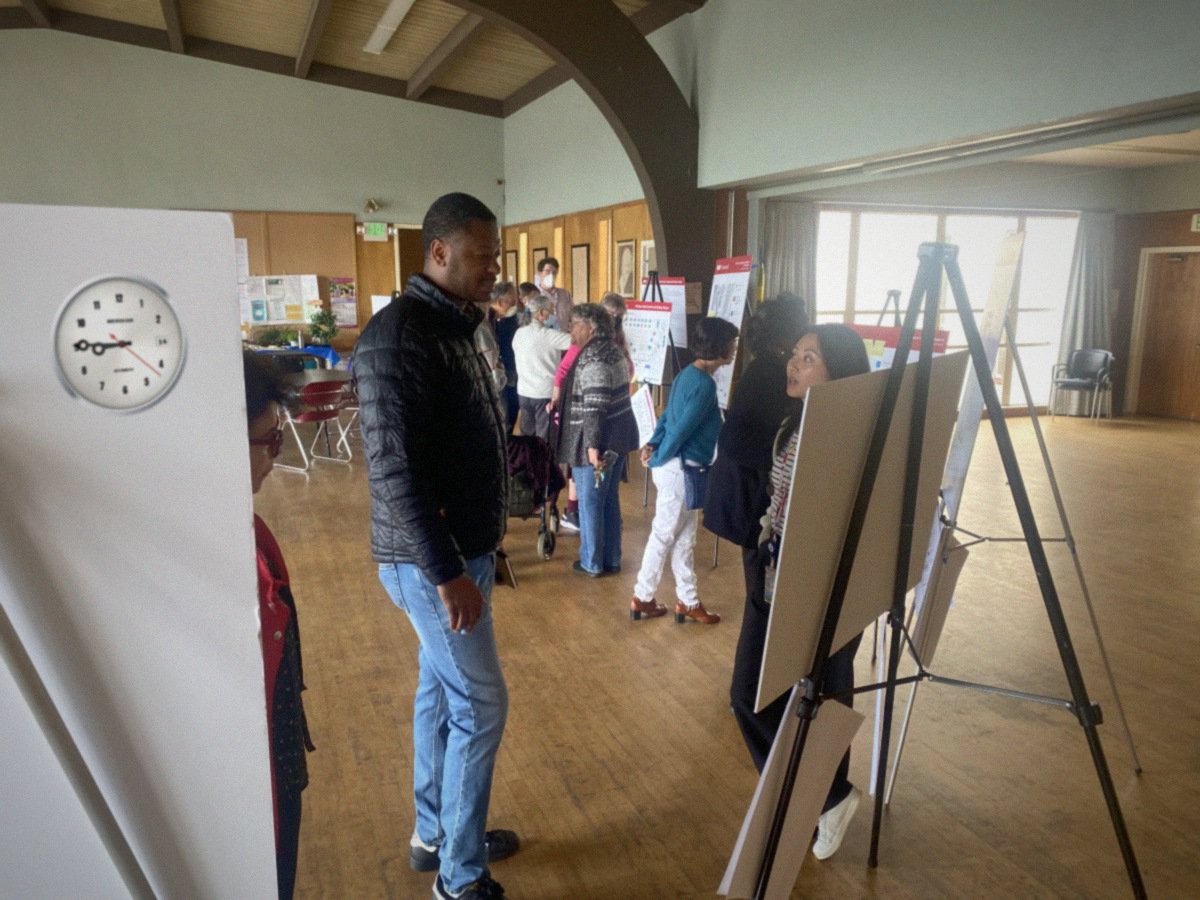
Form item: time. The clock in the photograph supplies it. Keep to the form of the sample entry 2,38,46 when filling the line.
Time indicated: 8,45,22
